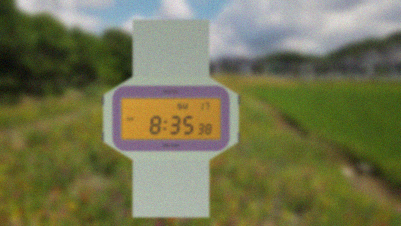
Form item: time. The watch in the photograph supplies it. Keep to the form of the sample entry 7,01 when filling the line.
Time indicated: 8,35
